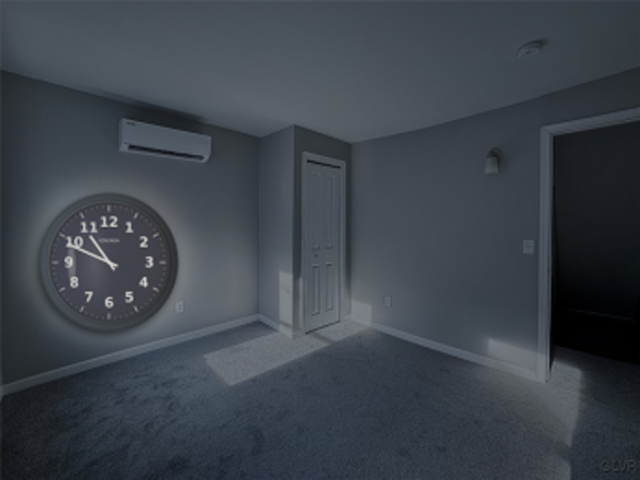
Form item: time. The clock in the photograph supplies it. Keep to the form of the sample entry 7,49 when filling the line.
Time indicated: 10,49
